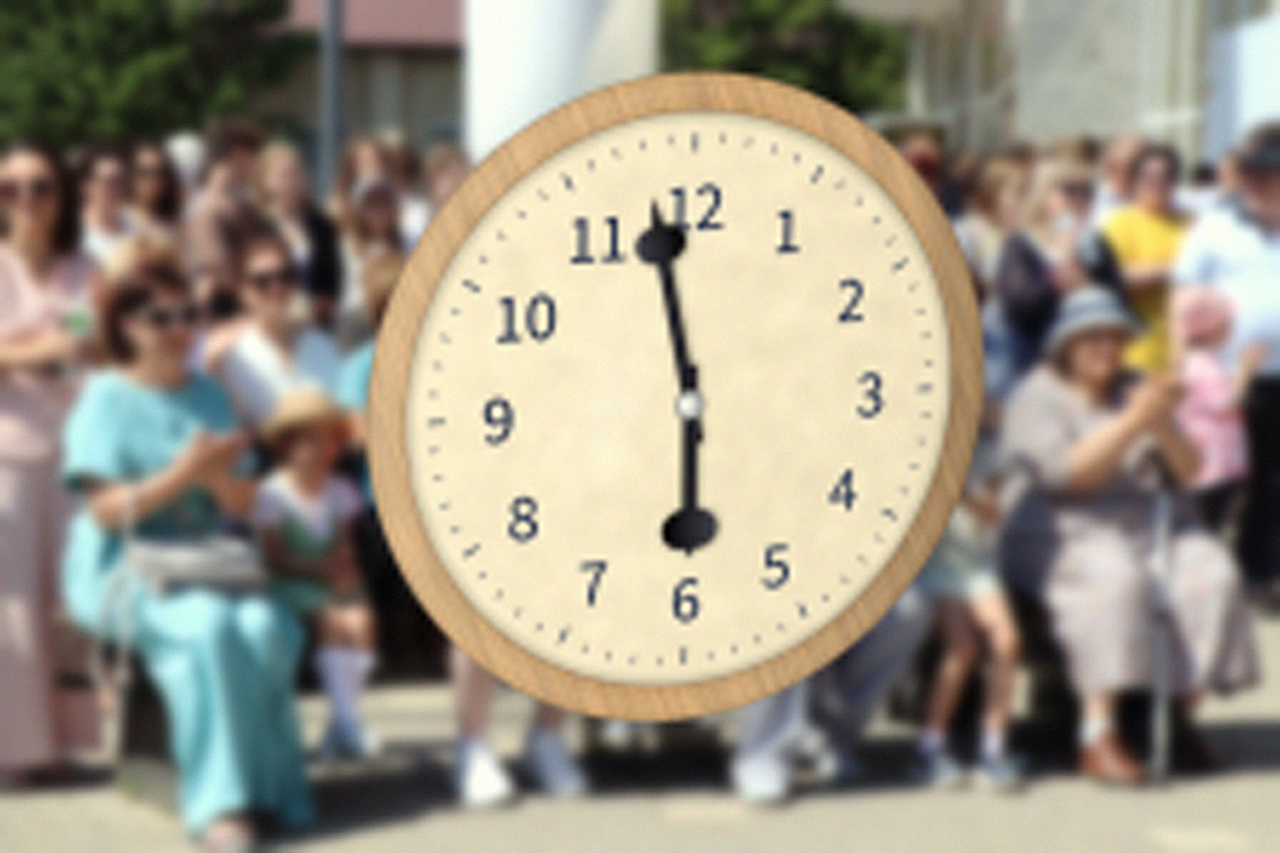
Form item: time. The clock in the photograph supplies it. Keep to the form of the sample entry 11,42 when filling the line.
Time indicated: 5,58
